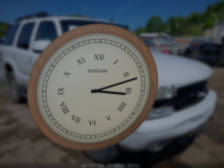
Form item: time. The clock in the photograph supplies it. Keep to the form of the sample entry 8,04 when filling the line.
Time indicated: 3,12
